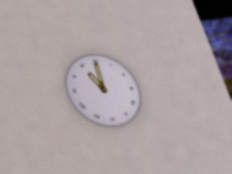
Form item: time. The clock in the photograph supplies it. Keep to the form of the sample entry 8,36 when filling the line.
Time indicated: 11,00
